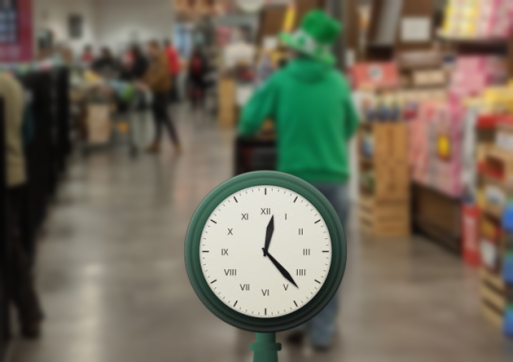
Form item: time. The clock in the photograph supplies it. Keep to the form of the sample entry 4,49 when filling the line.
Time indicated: 12,23
